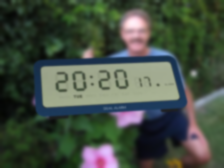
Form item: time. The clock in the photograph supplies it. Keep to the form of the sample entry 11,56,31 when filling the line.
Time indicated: 20,20,17
